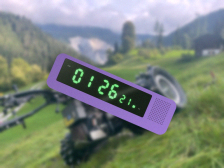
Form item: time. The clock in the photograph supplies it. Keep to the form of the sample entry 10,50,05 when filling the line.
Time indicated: 1,26,21
